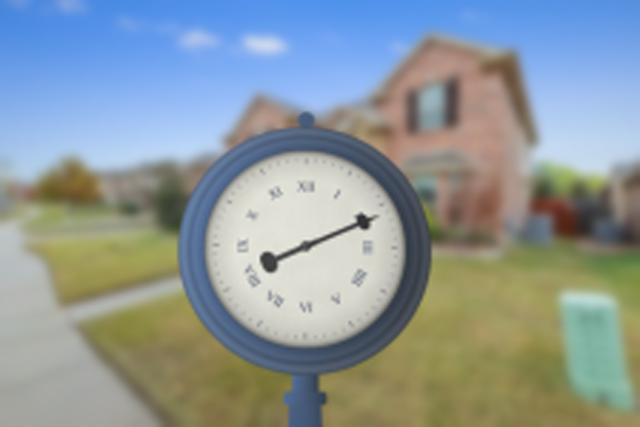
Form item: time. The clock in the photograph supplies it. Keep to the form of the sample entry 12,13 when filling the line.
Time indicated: 8,11
